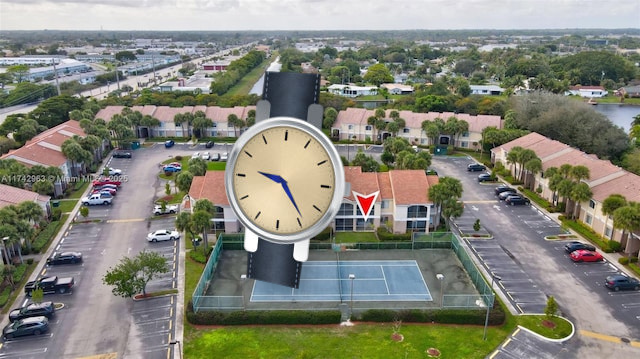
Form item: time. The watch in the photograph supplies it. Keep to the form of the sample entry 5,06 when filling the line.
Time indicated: 9,24
